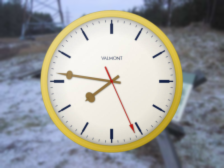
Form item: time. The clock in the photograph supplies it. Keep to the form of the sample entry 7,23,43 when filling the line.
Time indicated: 7,46,26
